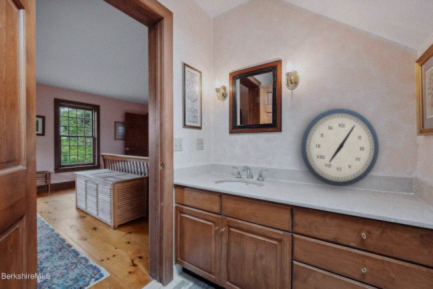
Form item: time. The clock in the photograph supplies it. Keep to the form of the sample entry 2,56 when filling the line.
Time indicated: 7,05
